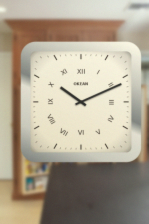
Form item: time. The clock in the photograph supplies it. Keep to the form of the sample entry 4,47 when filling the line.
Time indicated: 10,11
